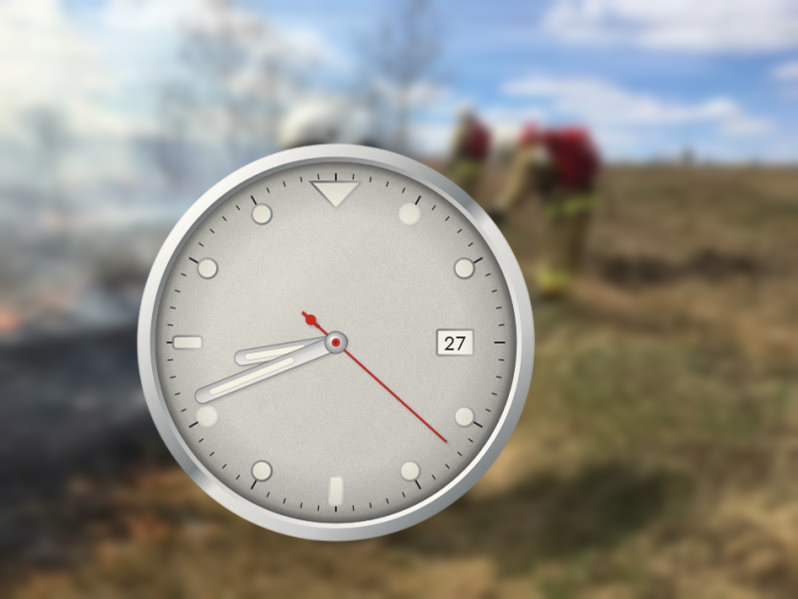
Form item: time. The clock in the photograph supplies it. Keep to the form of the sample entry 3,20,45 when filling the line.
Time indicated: 8,41,22
